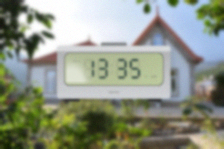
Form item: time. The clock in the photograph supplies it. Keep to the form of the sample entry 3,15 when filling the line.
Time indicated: 13,35
